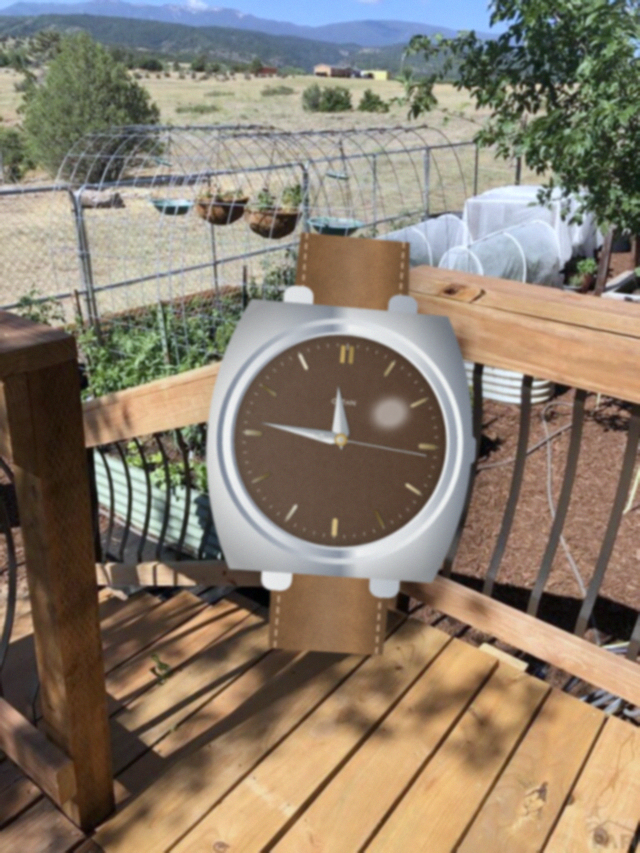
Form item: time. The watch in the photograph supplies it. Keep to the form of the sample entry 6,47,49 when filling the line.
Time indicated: 11,46,16
